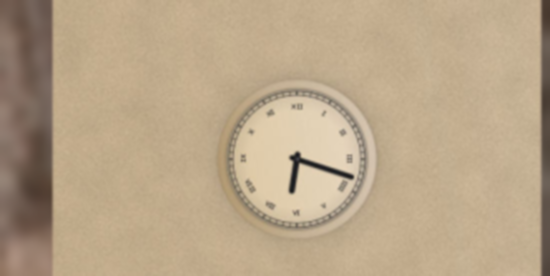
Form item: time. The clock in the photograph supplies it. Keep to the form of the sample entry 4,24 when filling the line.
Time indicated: 6,18
